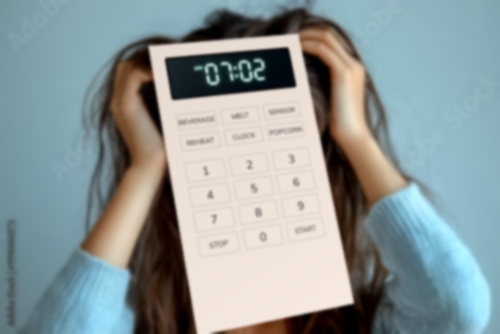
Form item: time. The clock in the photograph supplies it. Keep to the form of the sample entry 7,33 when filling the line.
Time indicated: 7,02
